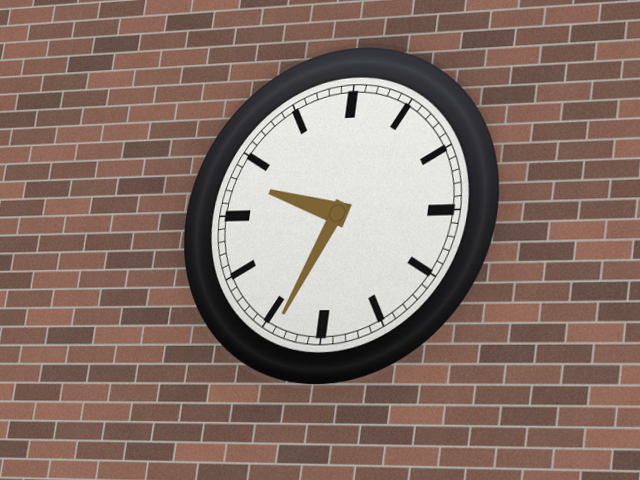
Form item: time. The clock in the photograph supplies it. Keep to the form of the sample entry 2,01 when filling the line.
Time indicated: 9,34
